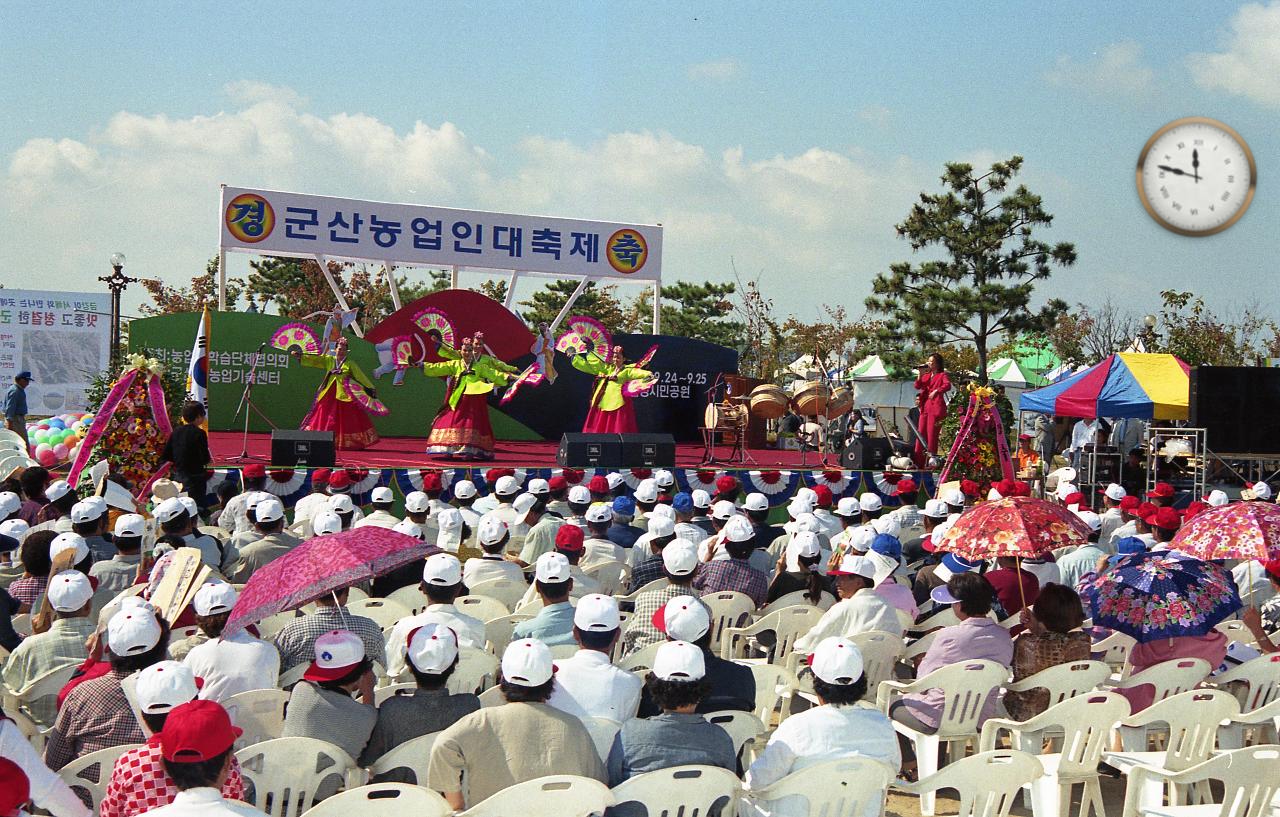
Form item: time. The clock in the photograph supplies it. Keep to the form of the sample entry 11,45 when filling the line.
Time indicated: 11,47
